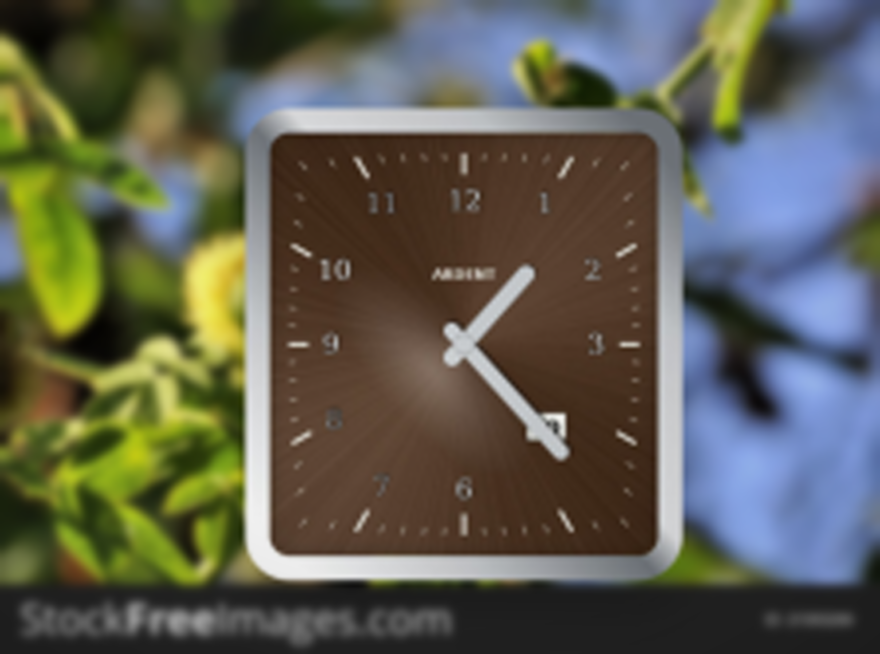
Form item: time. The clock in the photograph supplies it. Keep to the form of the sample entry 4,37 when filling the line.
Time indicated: 1,23
